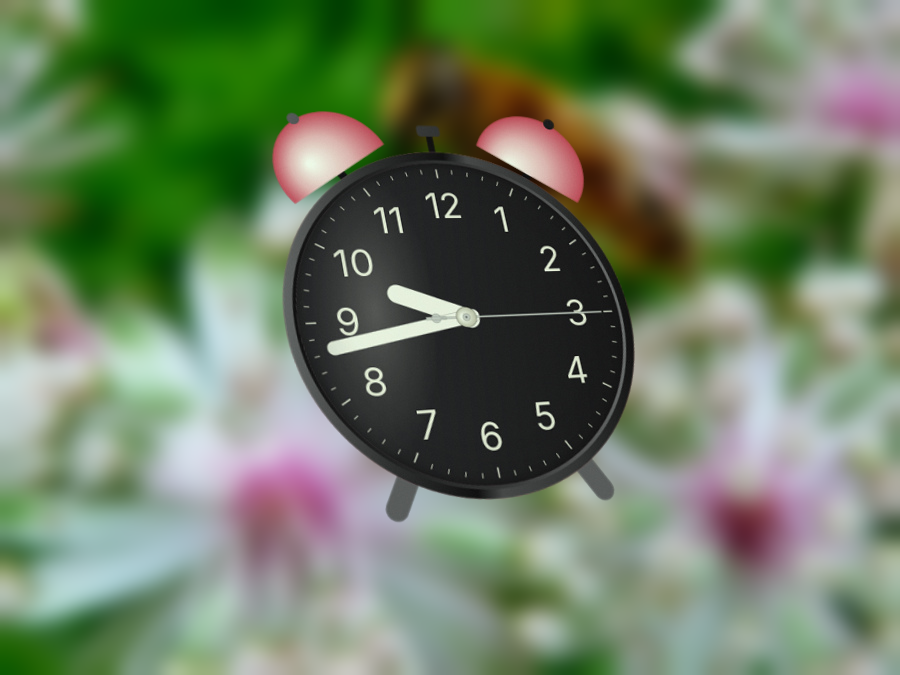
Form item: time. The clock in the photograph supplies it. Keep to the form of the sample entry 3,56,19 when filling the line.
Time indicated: 9,43,15
